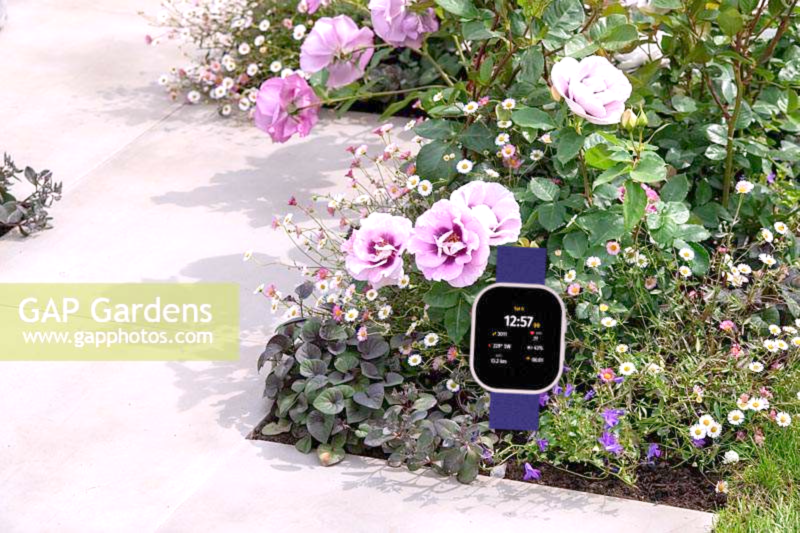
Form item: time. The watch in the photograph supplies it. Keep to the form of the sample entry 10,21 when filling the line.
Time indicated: 12,57
